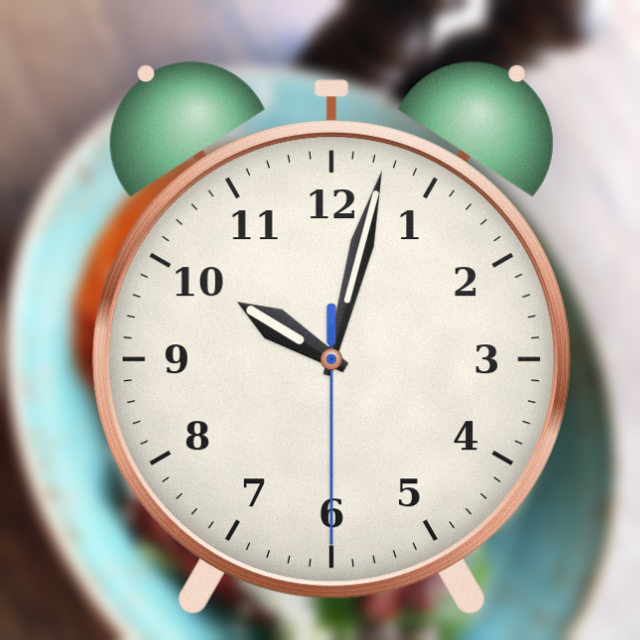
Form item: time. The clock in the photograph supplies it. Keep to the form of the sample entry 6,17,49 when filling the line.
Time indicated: 10,02,30
